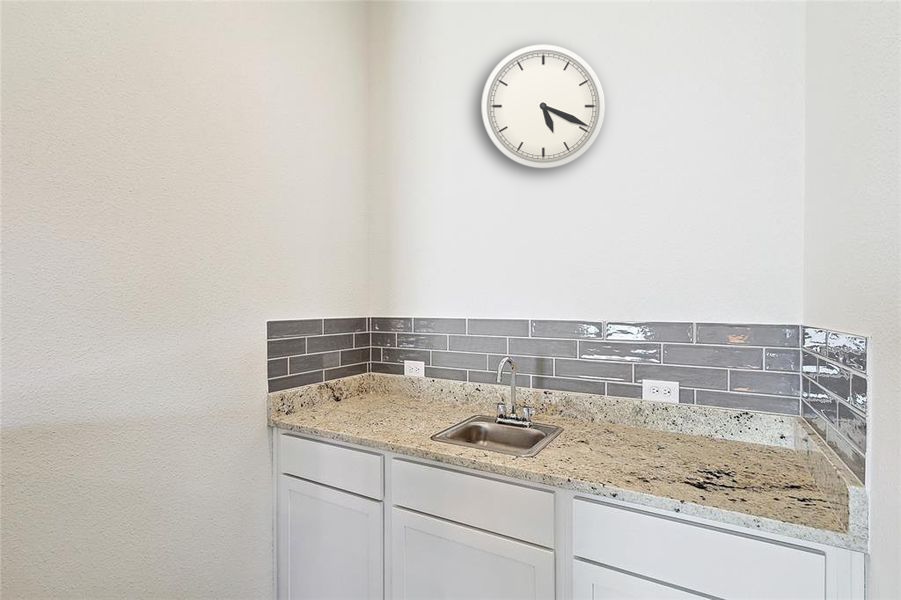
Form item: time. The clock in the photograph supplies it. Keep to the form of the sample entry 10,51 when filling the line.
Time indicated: 5,19
